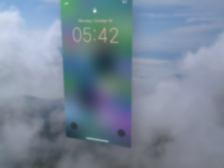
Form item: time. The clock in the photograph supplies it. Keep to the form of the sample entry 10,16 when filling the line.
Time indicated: 5,42
